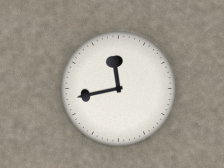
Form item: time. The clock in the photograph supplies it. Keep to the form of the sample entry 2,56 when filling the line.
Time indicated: 11,43
